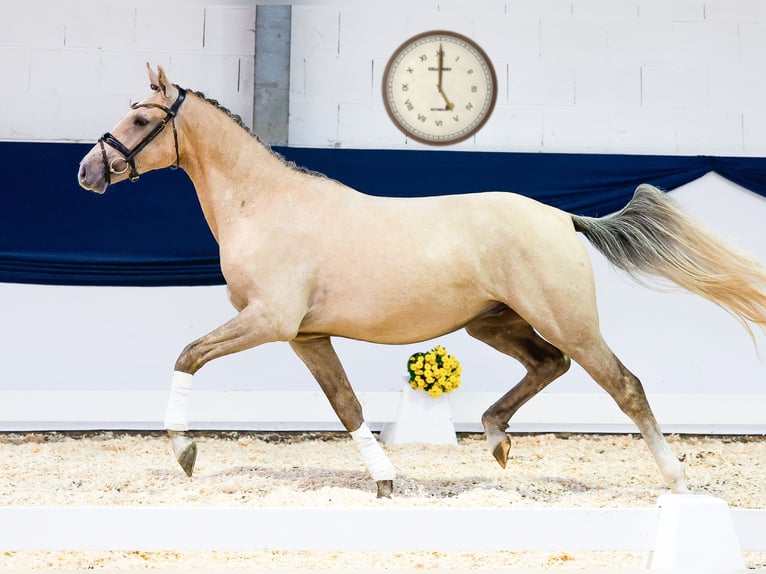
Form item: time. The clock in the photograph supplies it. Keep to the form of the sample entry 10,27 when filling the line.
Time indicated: 5,00
